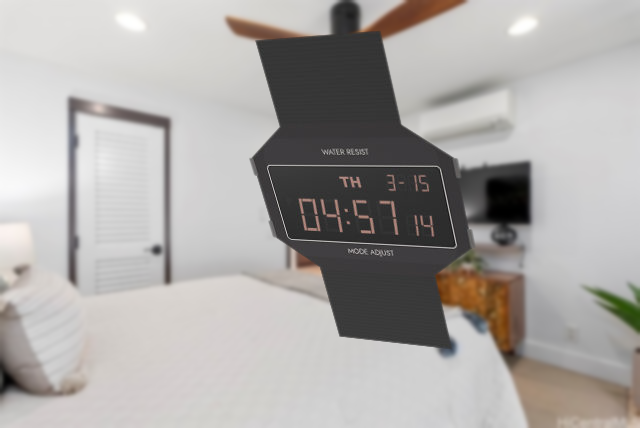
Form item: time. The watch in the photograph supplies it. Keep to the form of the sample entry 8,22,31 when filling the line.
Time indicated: 4,57,14
